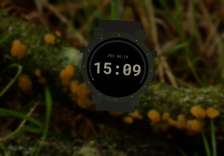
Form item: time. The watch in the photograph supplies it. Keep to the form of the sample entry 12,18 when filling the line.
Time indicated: 15,09
